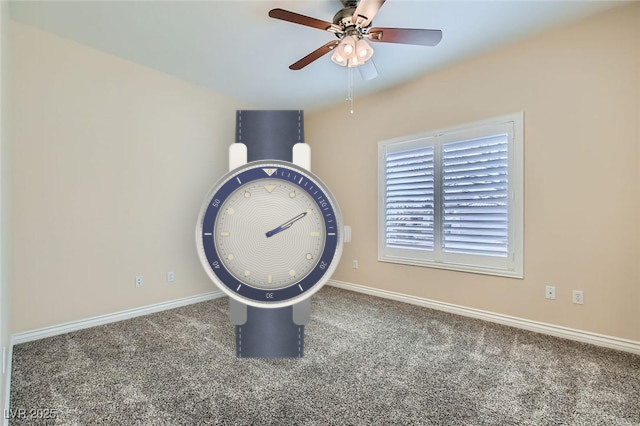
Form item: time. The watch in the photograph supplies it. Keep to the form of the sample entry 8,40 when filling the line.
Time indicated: 2,10
